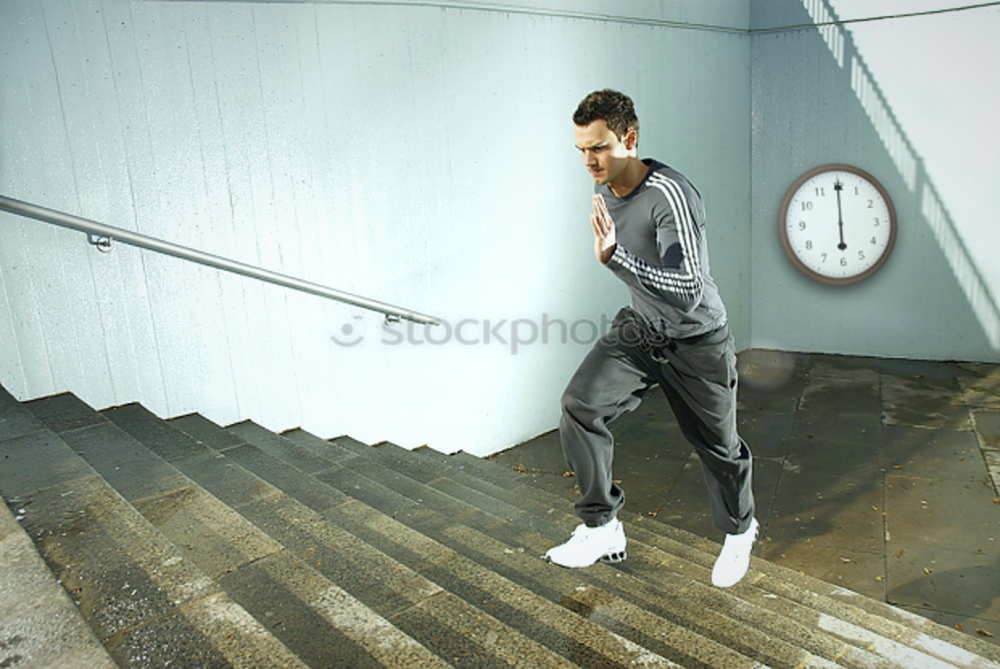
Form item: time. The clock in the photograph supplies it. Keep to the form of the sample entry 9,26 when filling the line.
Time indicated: 6,00
